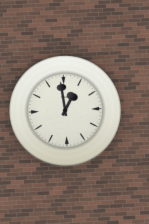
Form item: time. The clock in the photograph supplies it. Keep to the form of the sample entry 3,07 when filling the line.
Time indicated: 12,59
